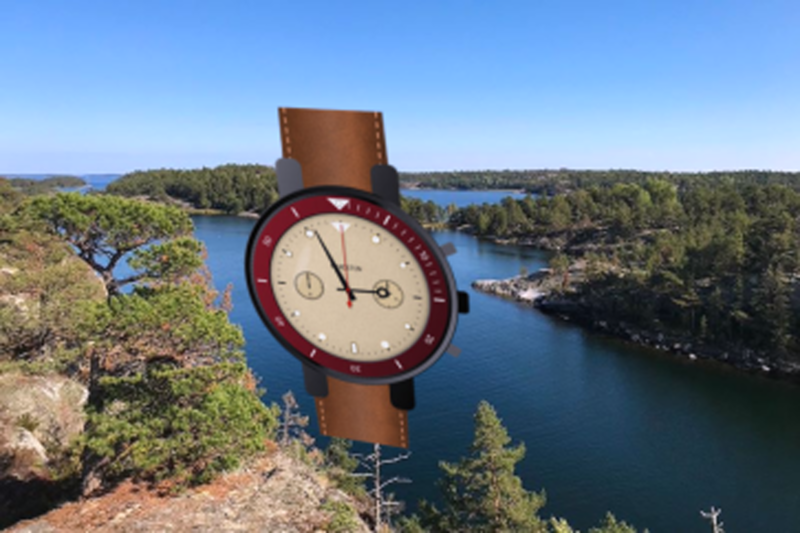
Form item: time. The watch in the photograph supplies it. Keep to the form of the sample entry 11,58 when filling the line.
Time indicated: 2,56
